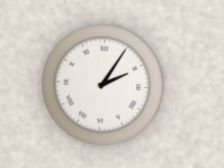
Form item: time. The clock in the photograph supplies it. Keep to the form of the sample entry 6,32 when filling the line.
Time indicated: 2,05
